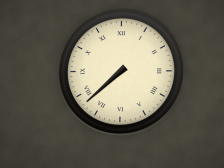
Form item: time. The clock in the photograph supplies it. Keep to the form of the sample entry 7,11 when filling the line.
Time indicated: 7,38
